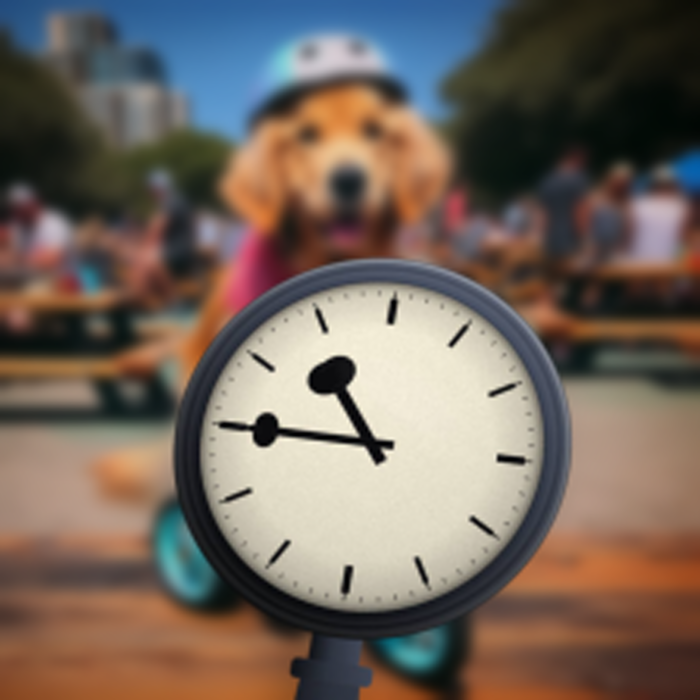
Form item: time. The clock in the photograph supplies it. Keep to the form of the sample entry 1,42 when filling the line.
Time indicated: 10,45
